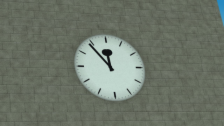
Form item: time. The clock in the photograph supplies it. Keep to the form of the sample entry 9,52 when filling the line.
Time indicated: 11,54
